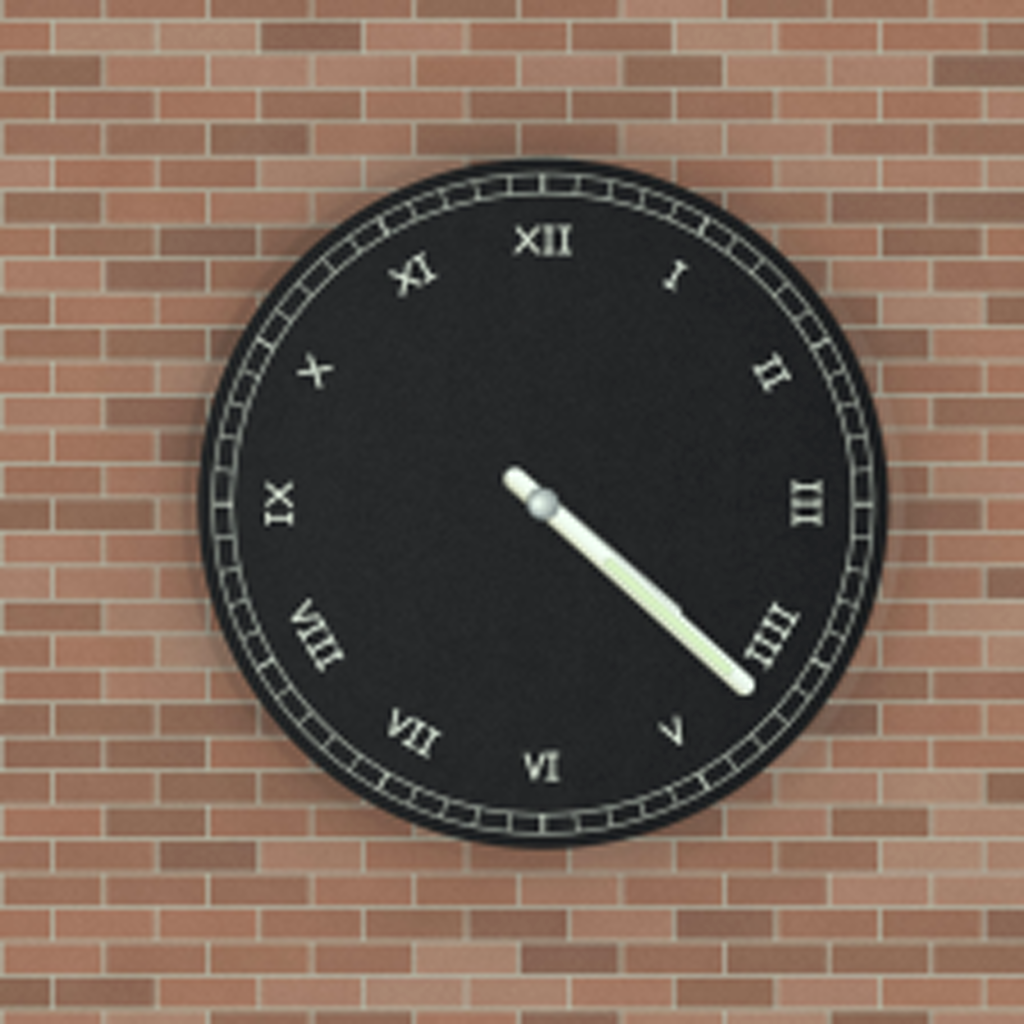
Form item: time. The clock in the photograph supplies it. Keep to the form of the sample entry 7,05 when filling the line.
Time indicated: 4,22
